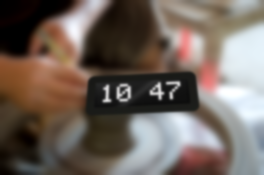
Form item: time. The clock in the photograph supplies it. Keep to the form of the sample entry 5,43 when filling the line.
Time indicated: 10,47
